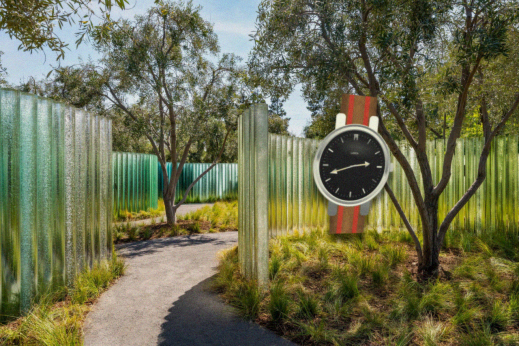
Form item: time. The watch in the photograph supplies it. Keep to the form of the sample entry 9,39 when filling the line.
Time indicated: 2,42
